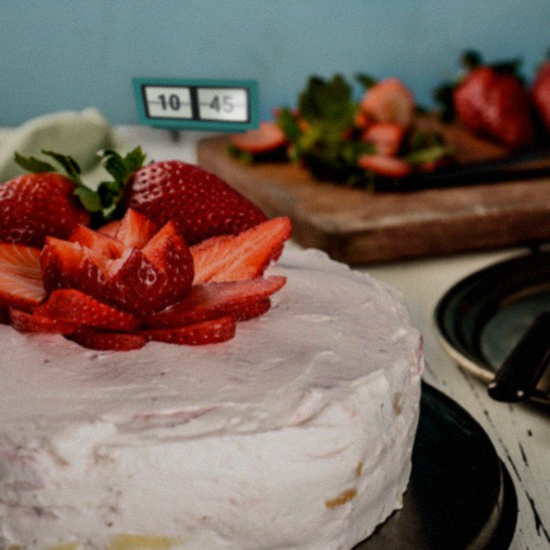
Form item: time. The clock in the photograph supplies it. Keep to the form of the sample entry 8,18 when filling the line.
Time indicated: 10,45
